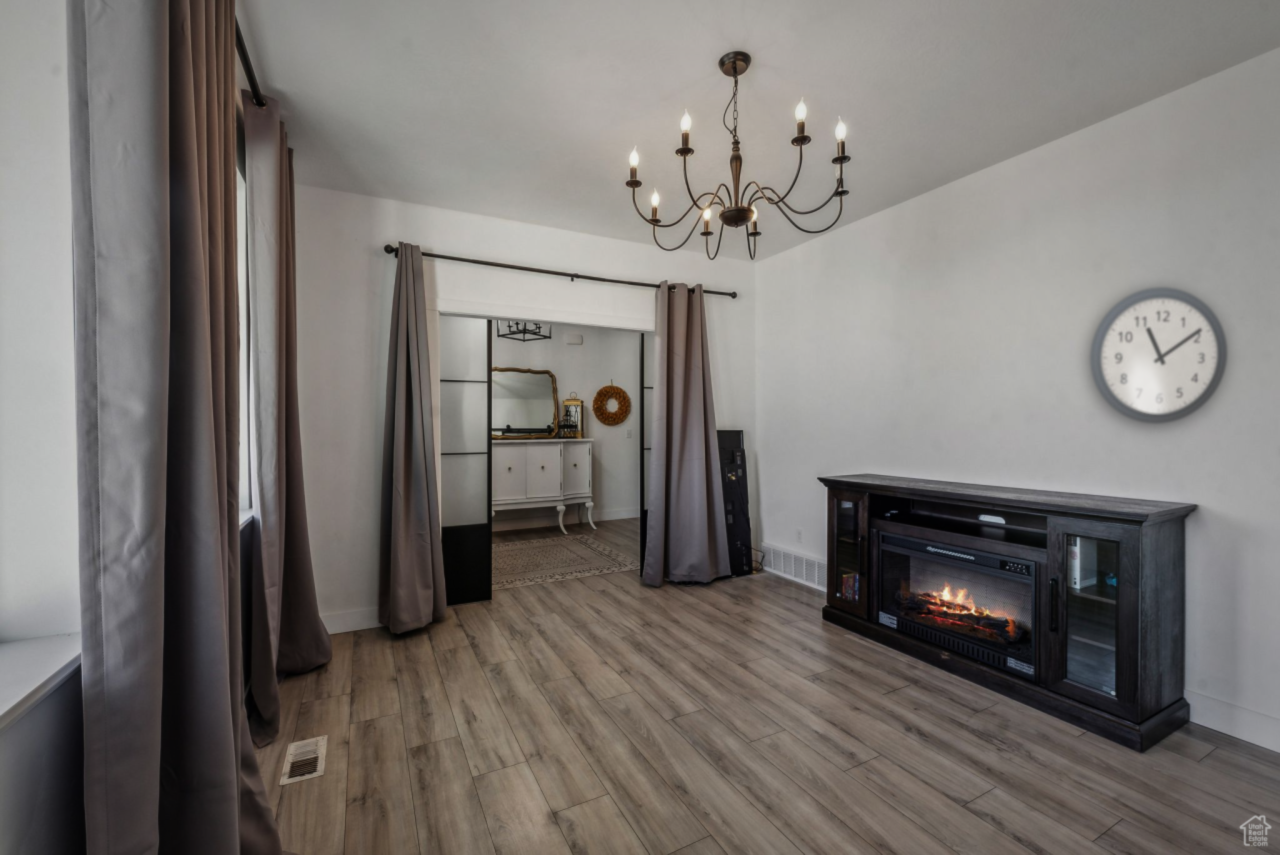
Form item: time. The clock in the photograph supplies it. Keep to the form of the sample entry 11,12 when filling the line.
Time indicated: 11,09
